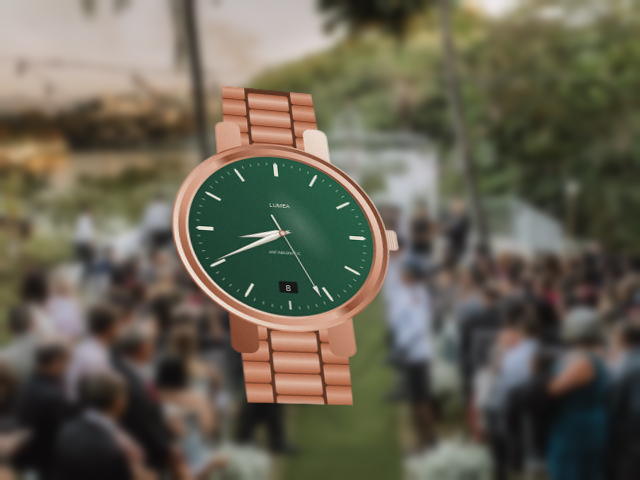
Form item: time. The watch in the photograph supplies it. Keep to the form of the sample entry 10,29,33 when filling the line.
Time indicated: 8,40,26
